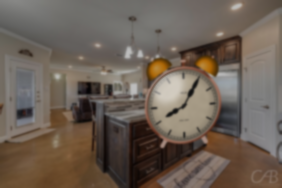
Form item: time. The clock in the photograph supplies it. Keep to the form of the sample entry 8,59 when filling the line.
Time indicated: 8,05
